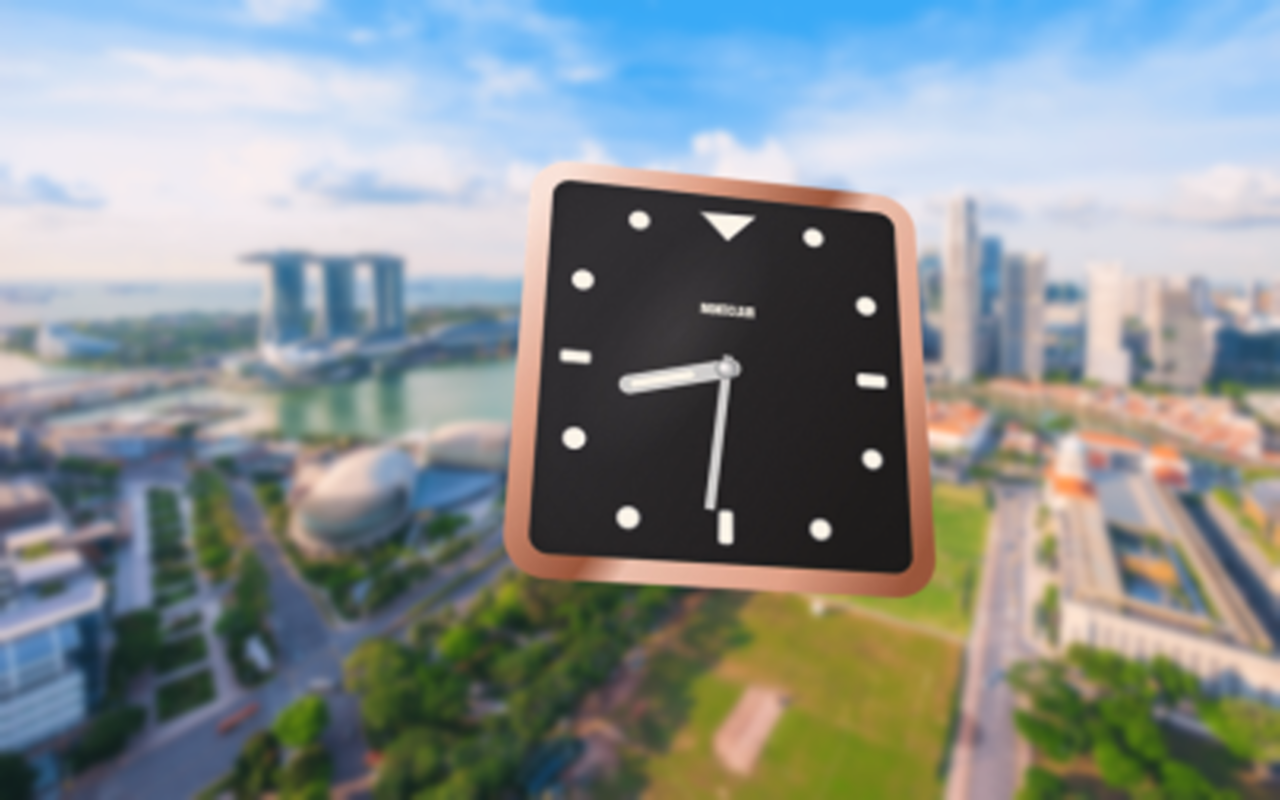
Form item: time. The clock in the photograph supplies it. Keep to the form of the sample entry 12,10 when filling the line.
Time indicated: 8,31
